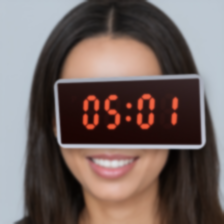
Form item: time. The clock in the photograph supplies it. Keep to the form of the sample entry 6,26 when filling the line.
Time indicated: 5,01
